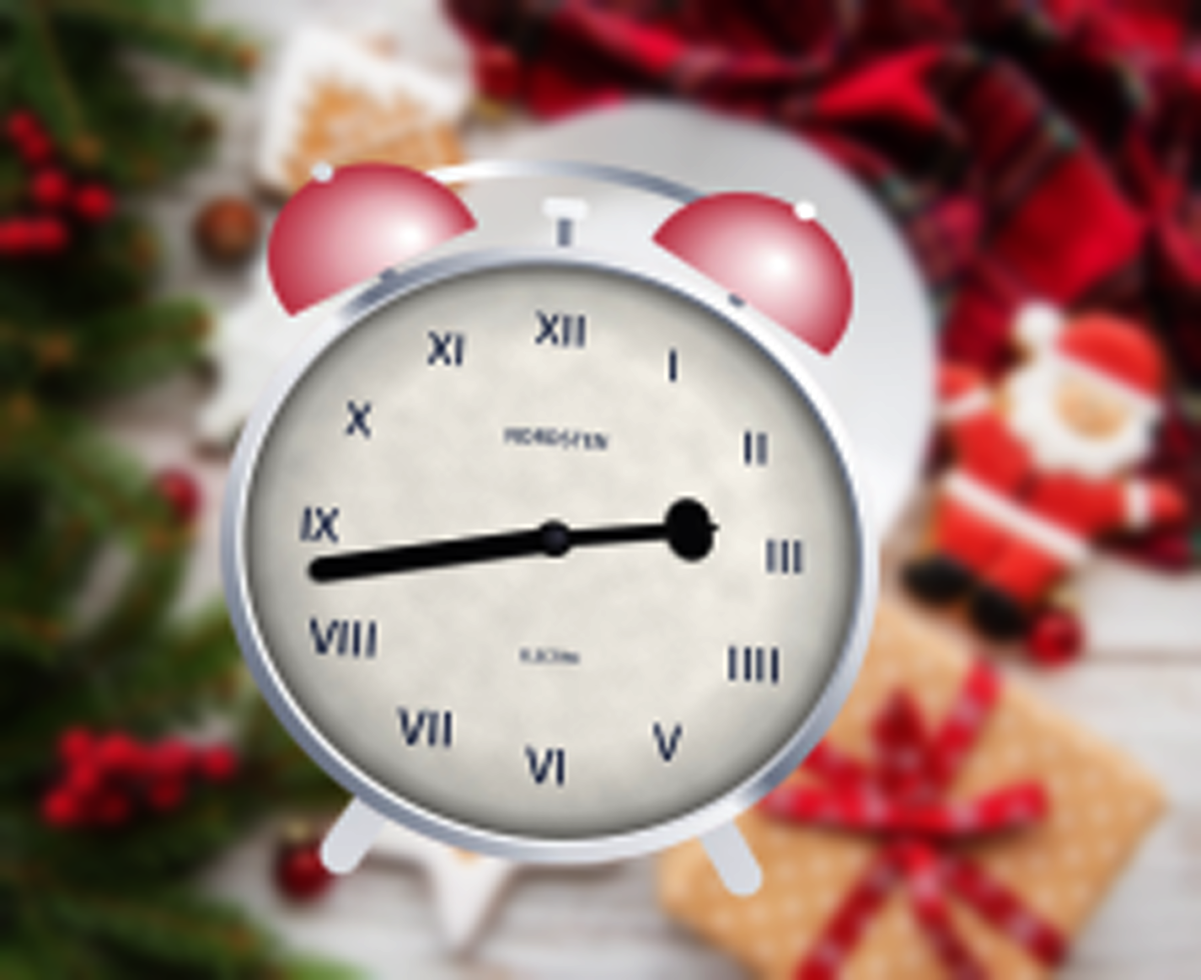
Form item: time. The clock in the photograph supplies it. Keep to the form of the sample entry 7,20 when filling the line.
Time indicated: 2,43
